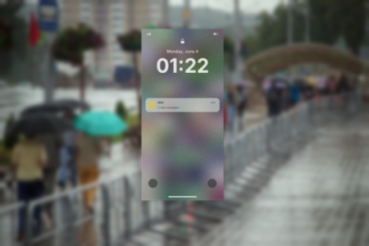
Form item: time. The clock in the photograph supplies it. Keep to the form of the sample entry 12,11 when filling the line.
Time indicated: 1,22
